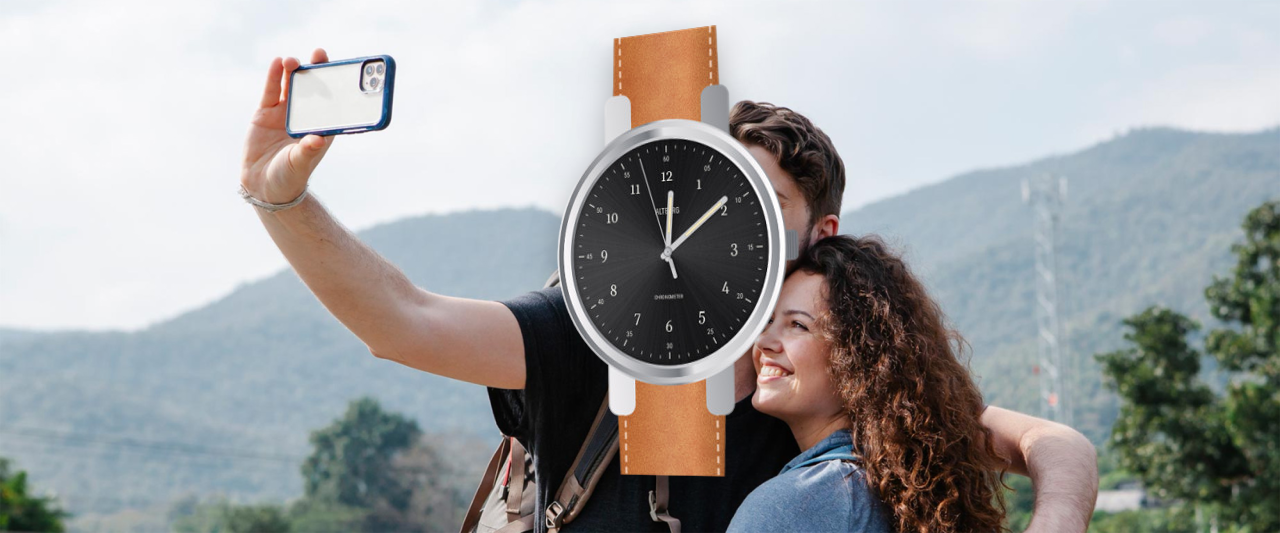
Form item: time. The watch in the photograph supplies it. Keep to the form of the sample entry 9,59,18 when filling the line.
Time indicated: 12,08,57
